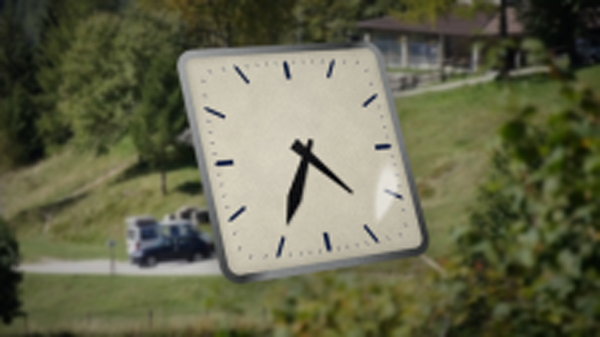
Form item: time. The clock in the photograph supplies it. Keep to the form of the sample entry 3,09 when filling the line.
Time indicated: 4,35
